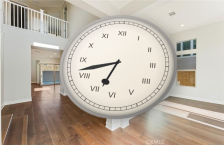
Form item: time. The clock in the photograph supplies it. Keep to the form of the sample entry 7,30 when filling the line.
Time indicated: 6,42
